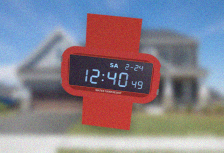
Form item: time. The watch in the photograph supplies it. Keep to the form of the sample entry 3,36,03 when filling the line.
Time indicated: 12,40,49
